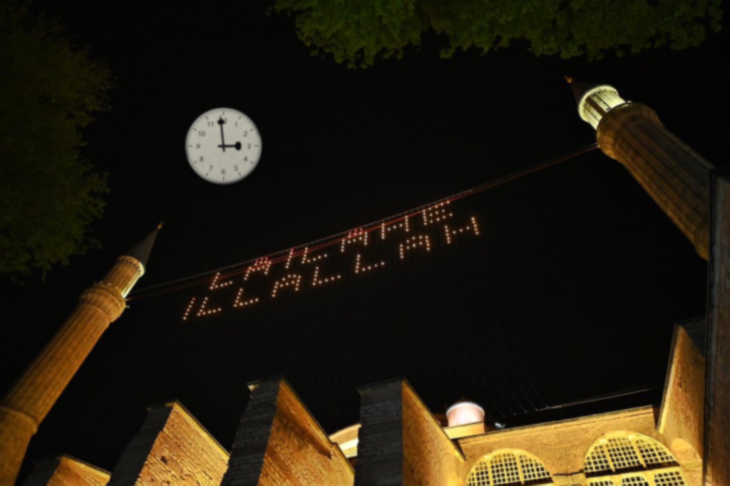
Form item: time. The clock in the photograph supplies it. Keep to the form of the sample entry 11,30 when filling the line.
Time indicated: 2,59
